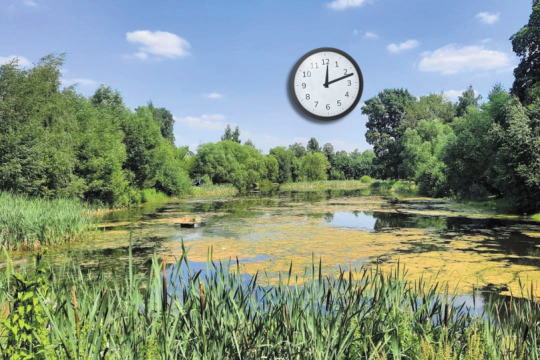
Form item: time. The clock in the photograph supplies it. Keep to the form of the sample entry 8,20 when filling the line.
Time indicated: 12,12
